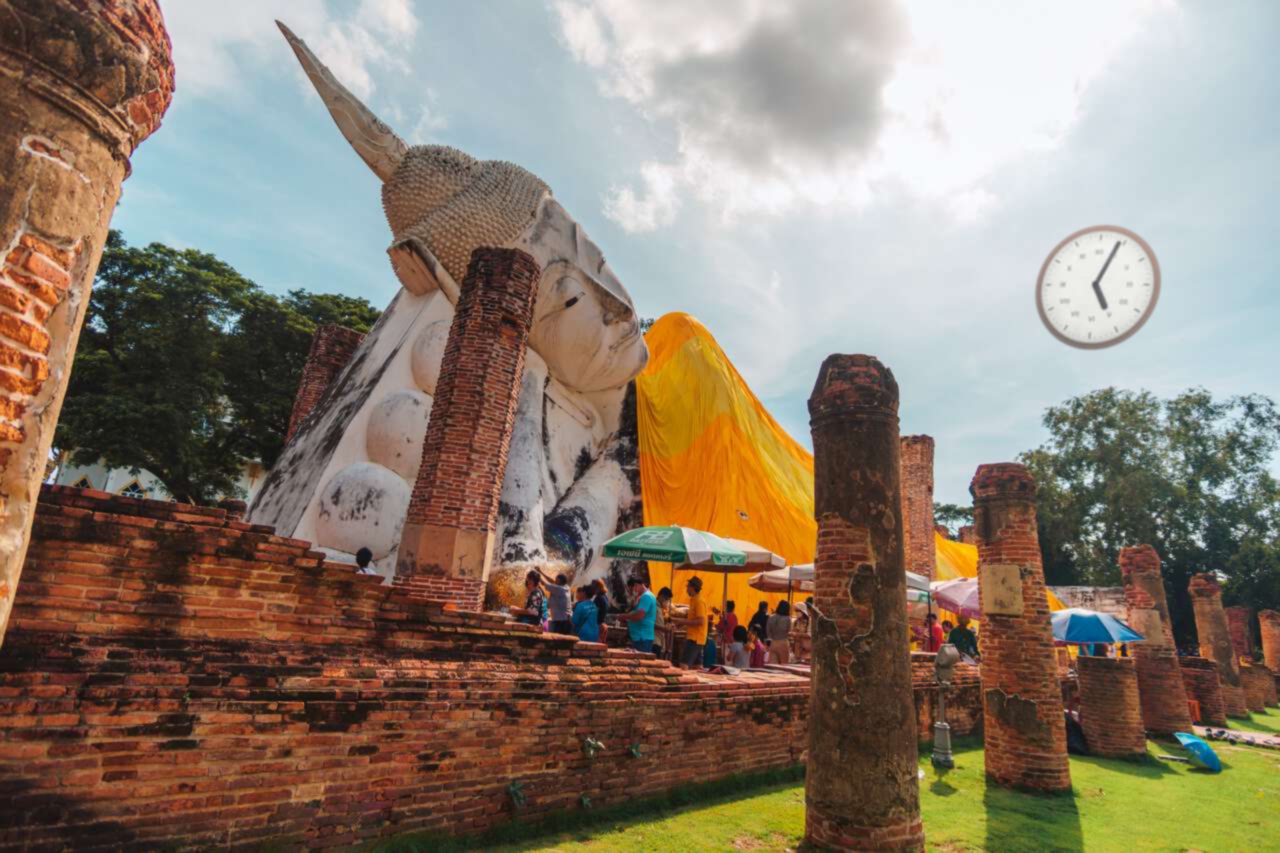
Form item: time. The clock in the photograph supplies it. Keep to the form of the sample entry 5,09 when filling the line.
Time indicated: 5,04
